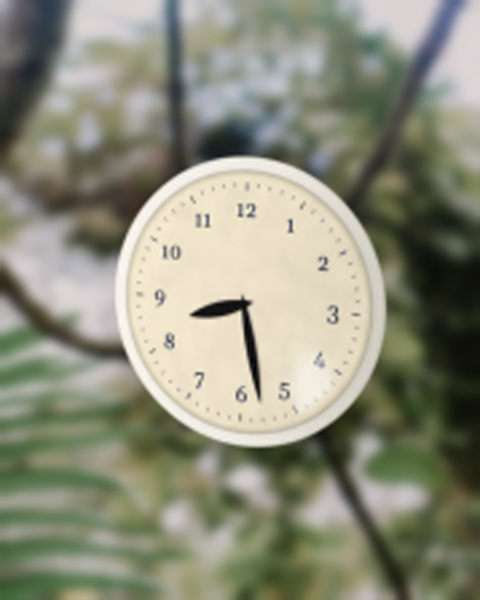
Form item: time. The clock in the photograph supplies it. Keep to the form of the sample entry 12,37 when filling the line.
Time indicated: 8,28
